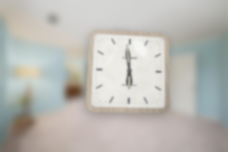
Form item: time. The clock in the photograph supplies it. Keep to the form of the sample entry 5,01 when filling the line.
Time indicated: 5,59
